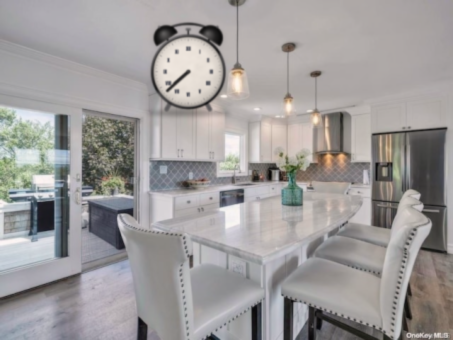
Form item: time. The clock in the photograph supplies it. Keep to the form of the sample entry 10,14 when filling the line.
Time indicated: 7,38
